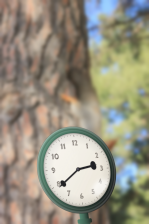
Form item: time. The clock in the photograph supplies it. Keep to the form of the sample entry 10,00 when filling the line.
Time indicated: 2,39
